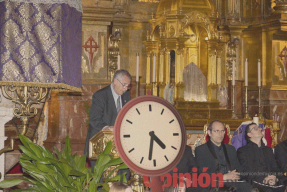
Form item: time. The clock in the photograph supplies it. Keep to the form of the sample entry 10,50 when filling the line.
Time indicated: 4,32
